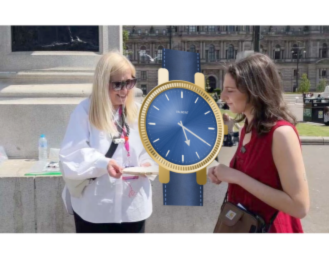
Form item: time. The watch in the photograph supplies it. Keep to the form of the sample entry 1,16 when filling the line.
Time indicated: 5,20
